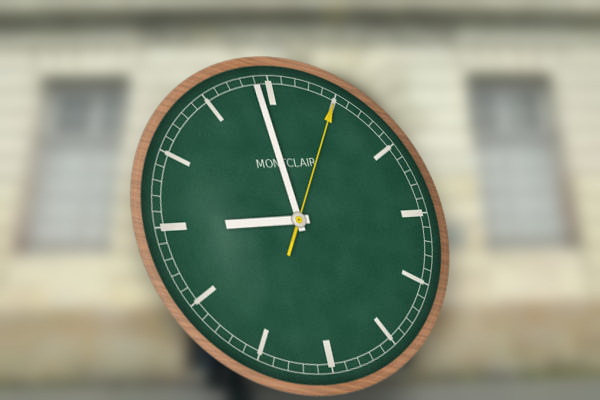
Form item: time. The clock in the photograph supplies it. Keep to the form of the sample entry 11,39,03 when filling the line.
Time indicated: 8,59,05
